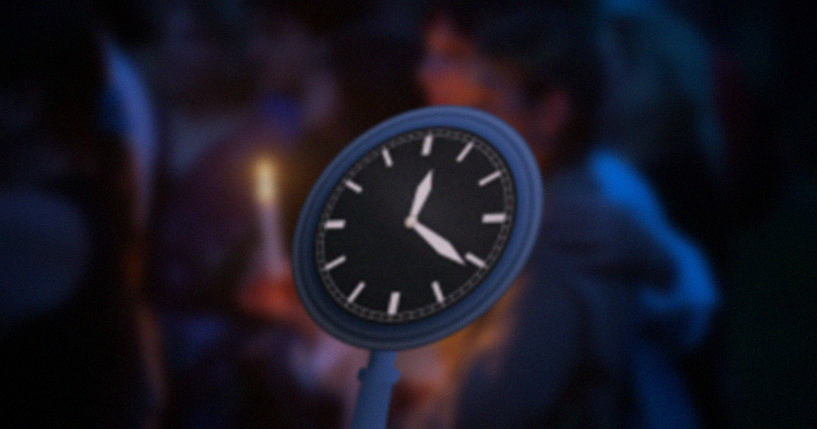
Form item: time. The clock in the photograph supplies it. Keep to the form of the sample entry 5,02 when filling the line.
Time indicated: 12,21
